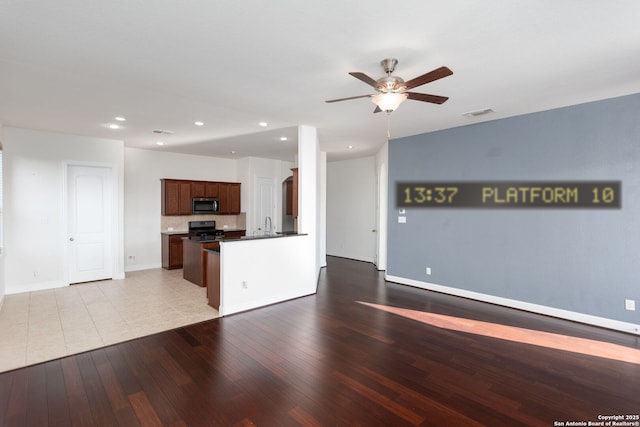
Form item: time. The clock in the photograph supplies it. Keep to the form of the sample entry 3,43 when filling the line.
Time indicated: 13,37
